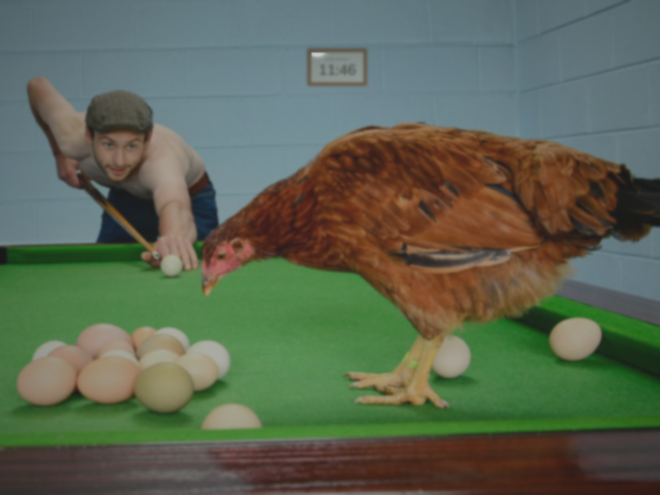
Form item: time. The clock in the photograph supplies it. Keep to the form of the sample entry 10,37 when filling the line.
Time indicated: 11,46
